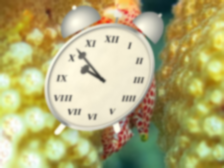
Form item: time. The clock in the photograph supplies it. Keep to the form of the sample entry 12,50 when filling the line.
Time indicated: 9,52
